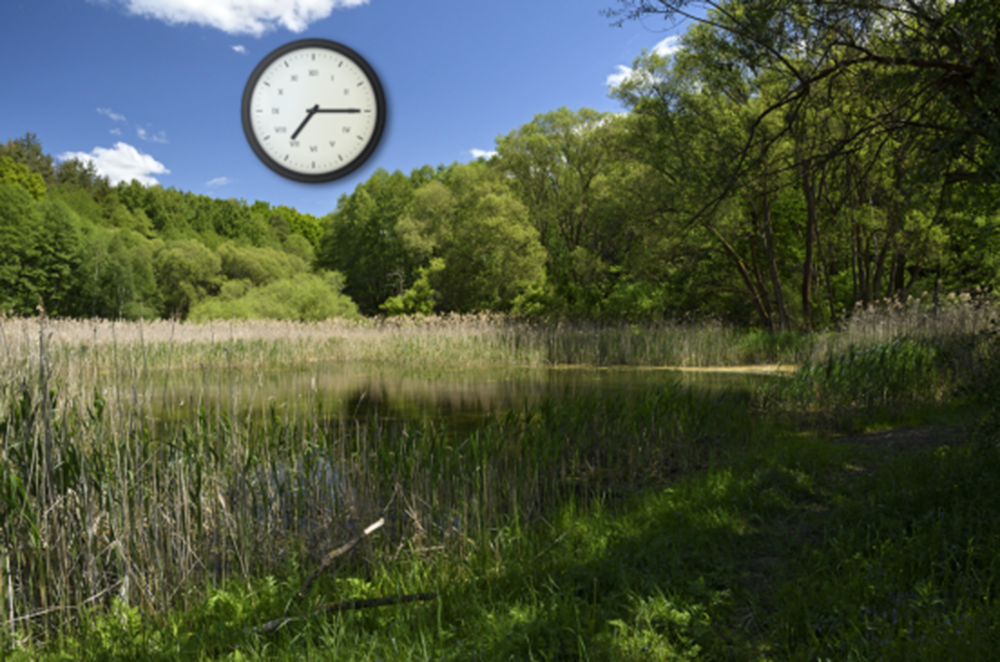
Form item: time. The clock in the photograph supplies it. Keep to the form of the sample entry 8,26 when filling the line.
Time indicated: 7,15
